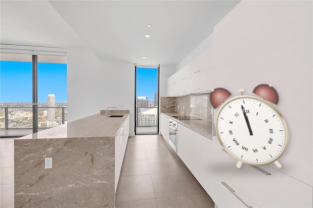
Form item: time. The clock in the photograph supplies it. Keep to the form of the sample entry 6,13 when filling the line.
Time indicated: 11,59
